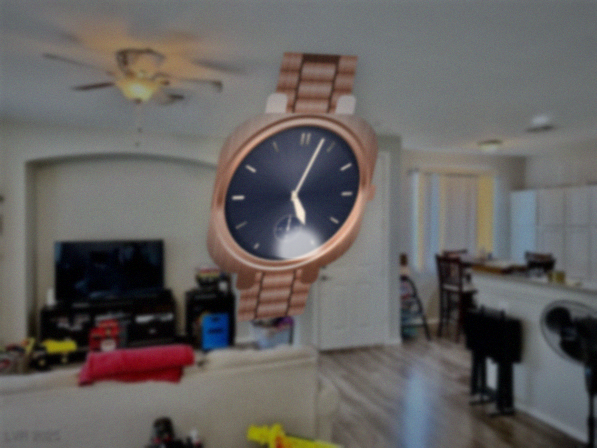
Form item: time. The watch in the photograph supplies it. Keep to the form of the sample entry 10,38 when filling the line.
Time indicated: 5,03
